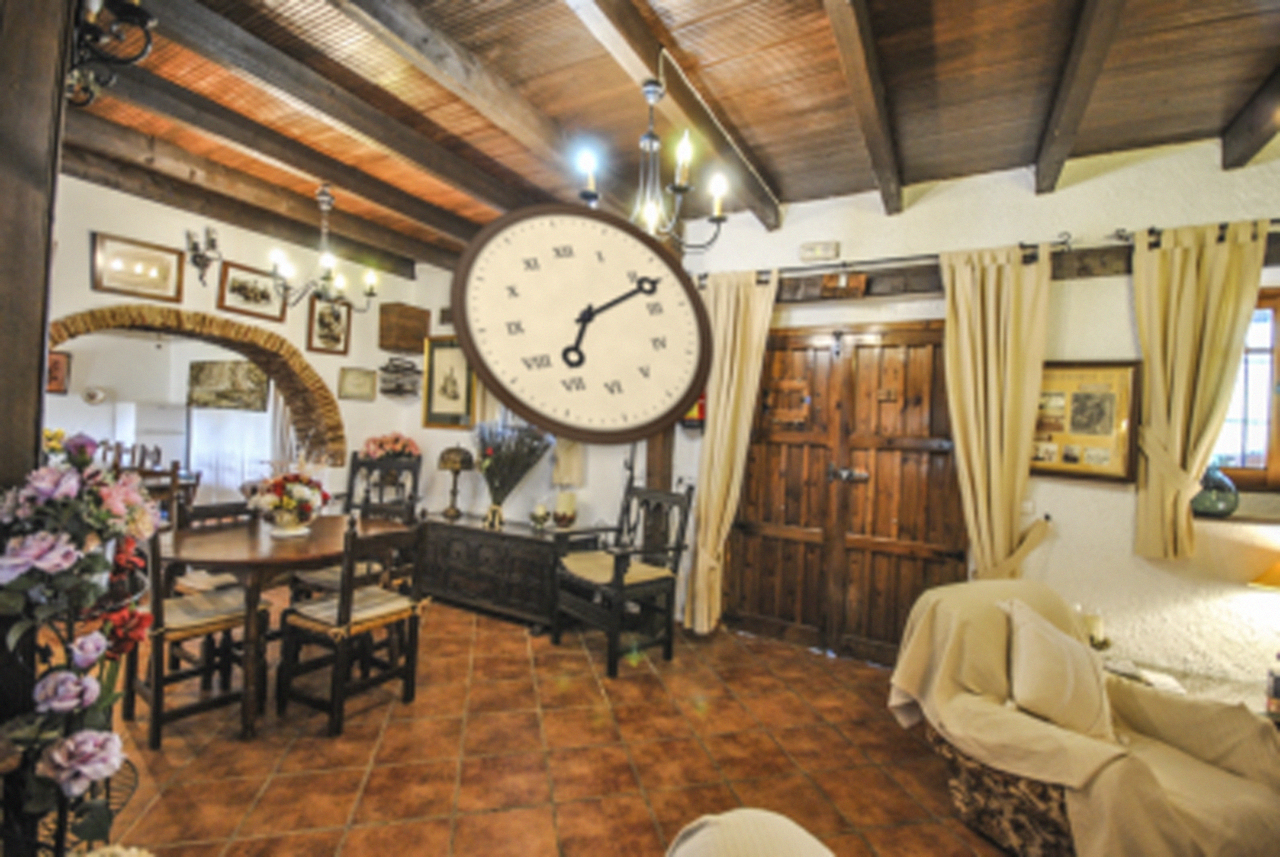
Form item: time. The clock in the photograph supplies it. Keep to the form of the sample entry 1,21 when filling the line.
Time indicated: 7,12
